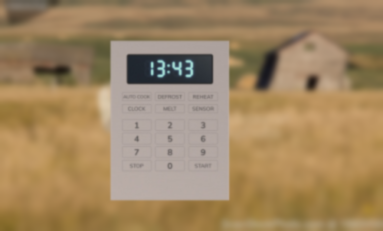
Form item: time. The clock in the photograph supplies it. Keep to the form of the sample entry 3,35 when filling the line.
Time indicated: 13,43
